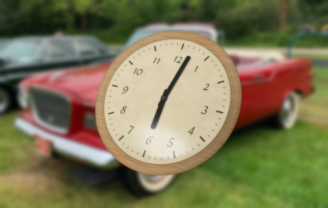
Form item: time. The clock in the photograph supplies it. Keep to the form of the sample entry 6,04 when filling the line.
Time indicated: 6,02
